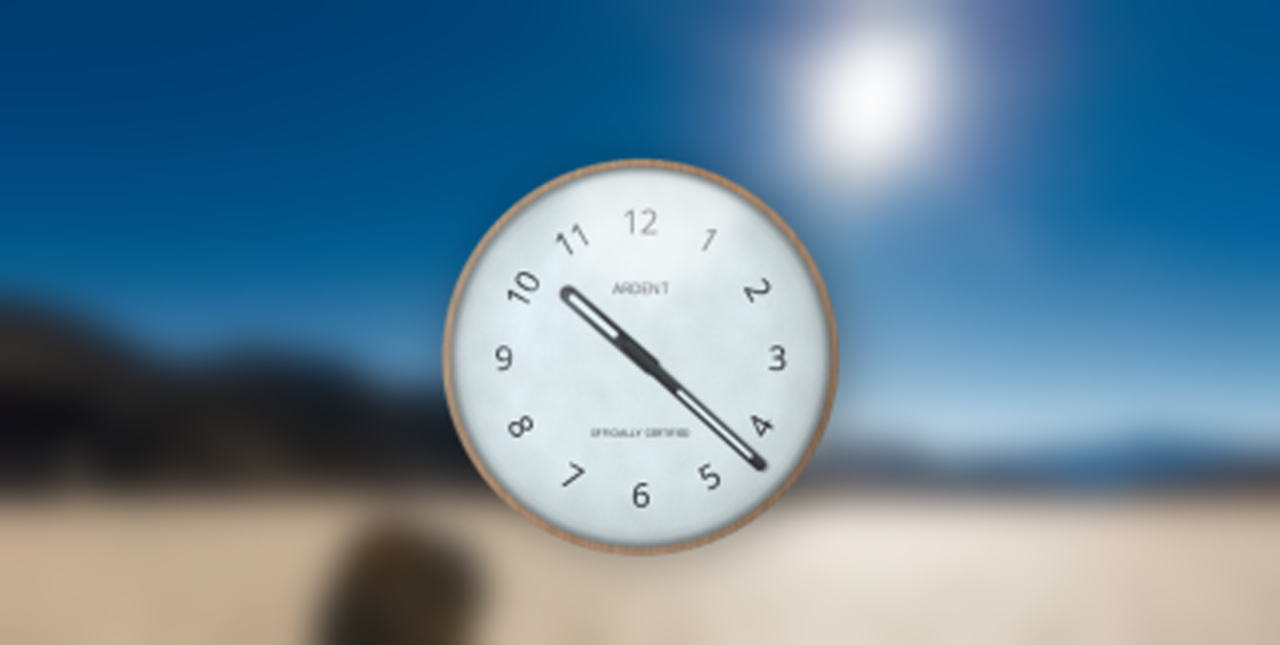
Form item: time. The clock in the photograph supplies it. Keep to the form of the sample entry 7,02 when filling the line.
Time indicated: 10,22
